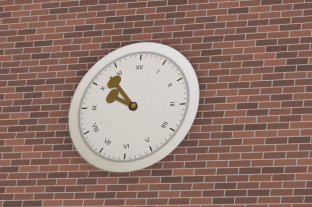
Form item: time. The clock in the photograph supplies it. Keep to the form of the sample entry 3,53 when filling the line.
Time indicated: 9,53
